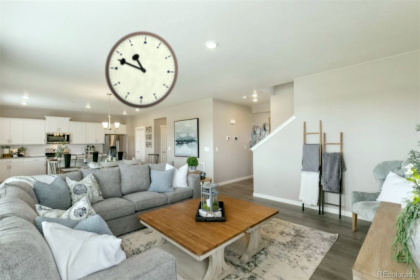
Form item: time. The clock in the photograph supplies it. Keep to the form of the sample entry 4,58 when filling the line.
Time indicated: 10,48
